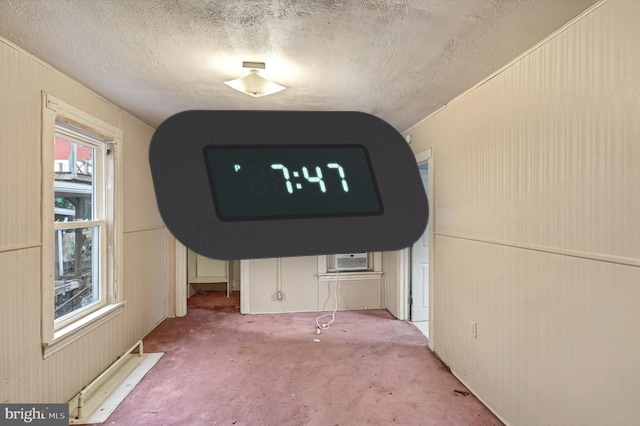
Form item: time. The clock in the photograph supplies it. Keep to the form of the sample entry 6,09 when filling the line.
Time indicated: 7,47
